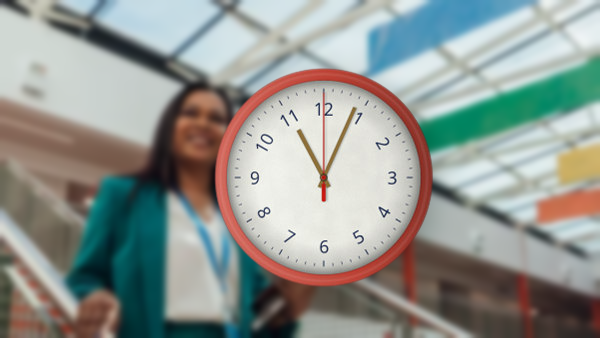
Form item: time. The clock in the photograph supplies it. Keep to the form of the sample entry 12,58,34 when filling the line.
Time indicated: 11,04,00
